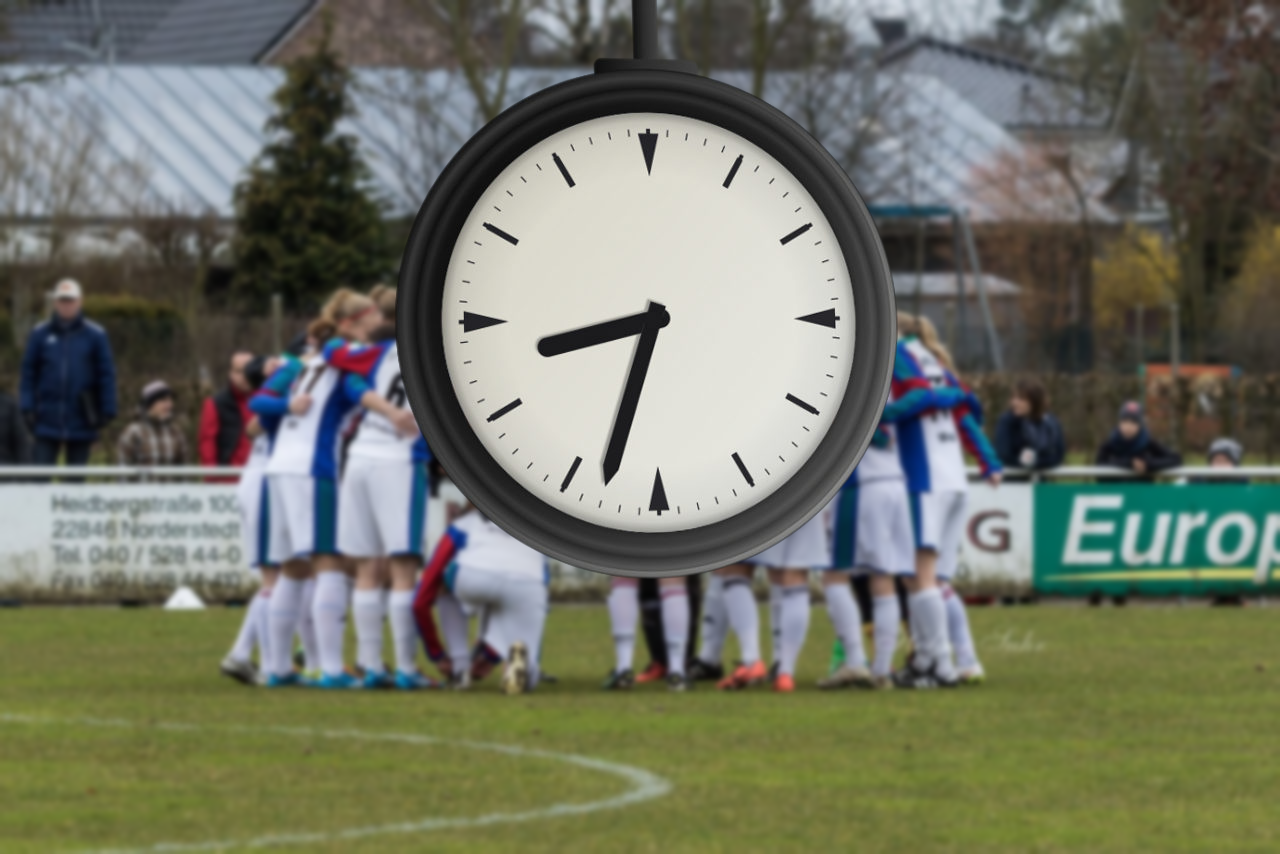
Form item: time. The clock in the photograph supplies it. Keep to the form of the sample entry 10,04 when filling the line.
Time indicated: 8,33
